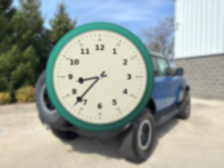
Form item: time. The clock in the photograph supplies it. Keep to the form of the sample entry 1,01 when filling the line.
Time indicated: 8,37
